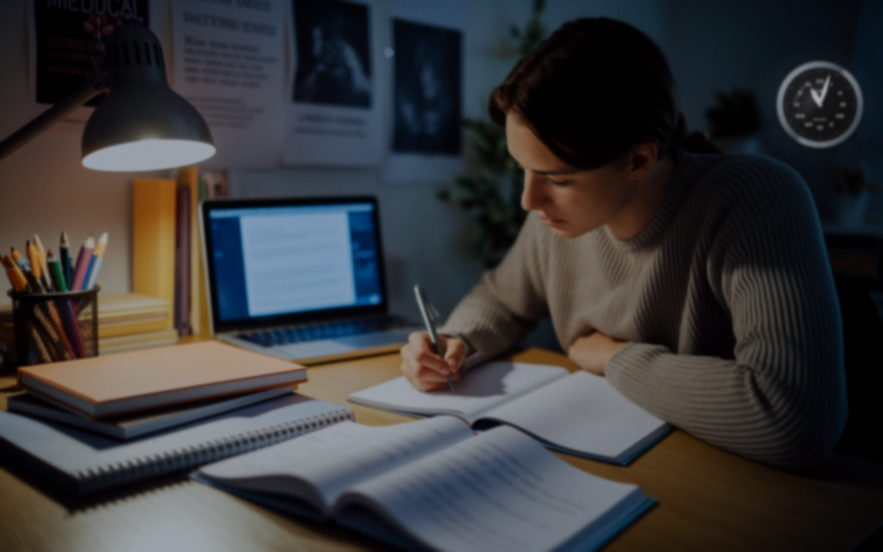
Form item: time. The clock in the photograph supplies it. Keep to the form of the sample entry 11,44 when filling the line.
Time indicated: 11,03
